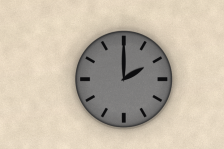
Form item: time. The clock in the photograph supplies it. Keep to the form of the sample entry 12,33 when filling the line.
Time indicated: 2,00
